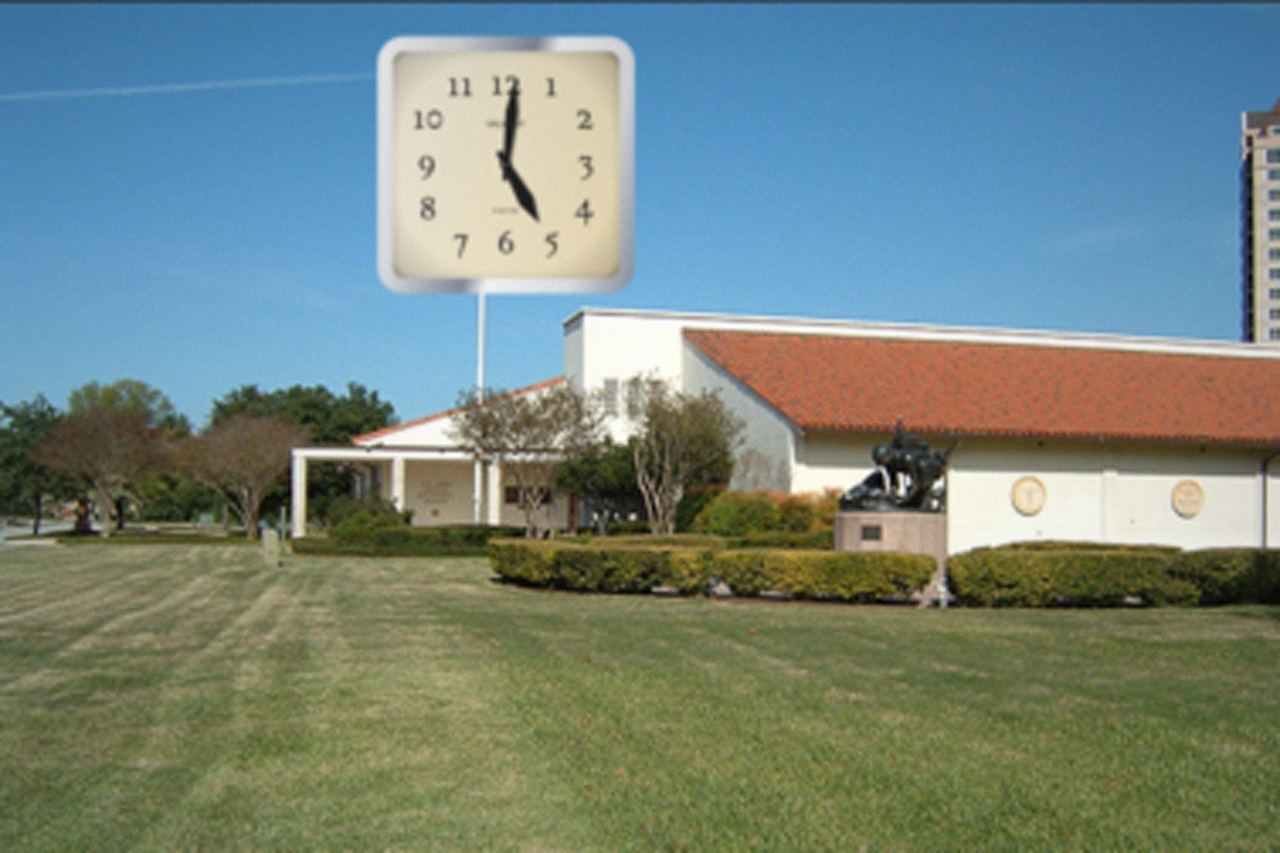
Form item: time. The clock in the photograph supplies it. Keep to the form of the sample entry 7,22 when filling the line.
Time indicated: 5,01
